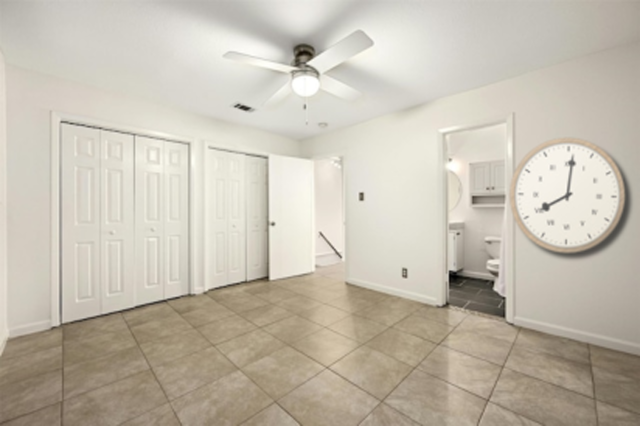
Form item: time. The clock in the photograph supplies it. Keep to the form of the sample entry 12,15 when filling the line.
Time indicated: 8,01
